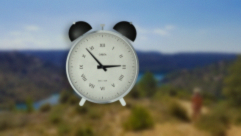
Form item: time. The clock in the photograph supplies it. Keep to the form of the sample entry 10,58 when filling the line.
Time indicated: 2,53
